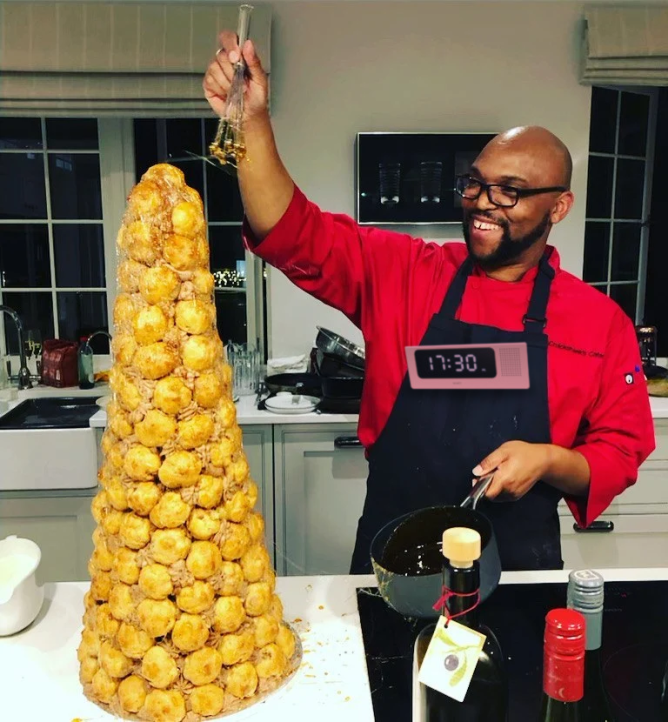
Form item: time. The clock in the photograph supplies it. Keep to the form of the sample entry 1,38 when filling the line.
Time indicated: 17,30
